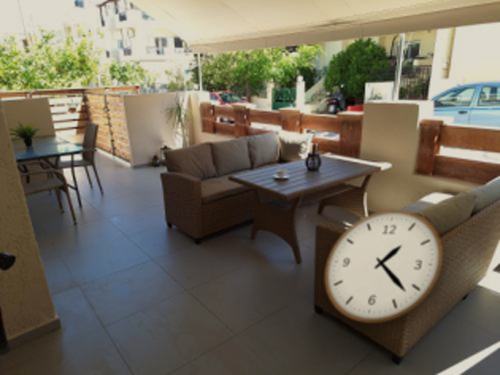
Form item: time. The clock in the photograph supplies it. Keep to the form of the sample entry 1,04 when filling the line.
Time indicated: 1,22
